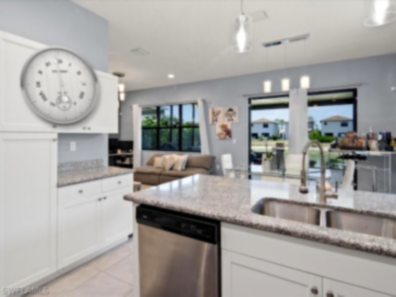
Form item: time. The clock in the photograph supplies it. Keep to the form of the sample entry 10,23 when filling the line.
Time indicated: 5,59
